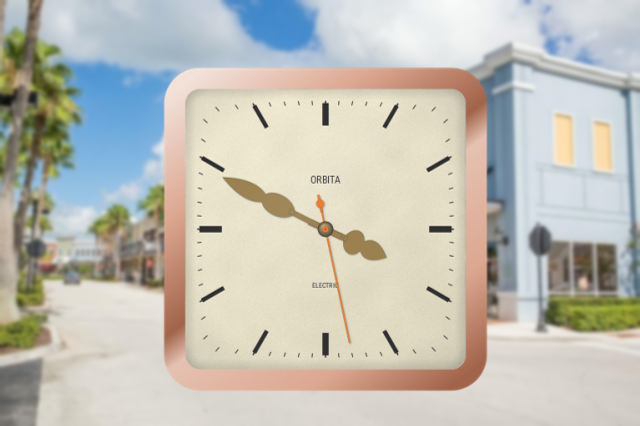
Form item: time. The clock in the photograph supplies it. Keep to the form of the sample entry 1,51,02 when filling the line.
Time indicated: 3,49,28
